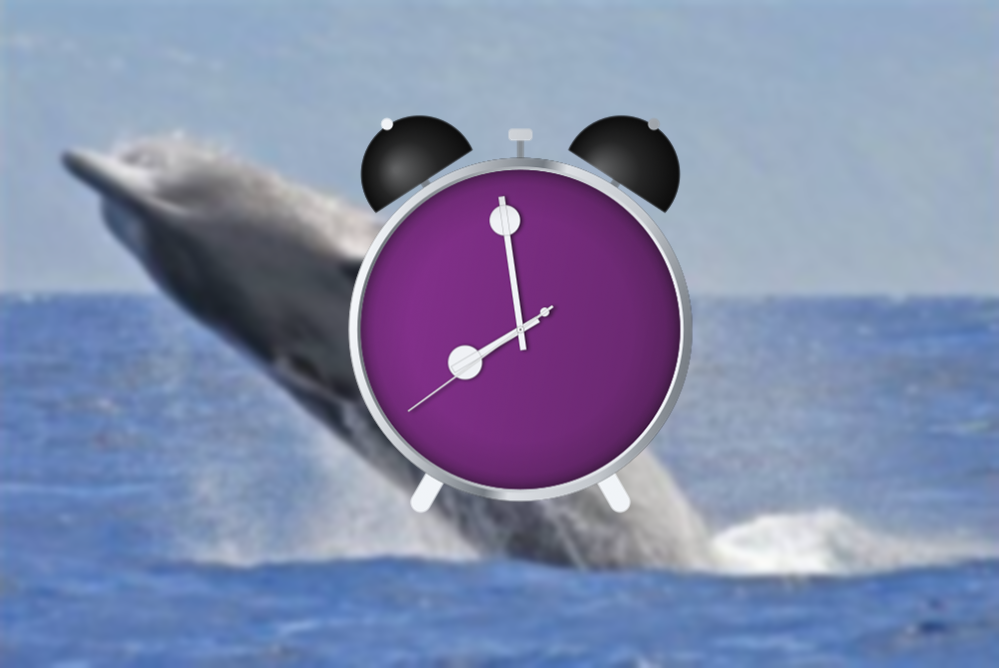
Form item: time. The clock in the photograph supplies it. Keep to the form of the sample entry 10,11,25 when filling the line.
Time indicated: 7,58,39
